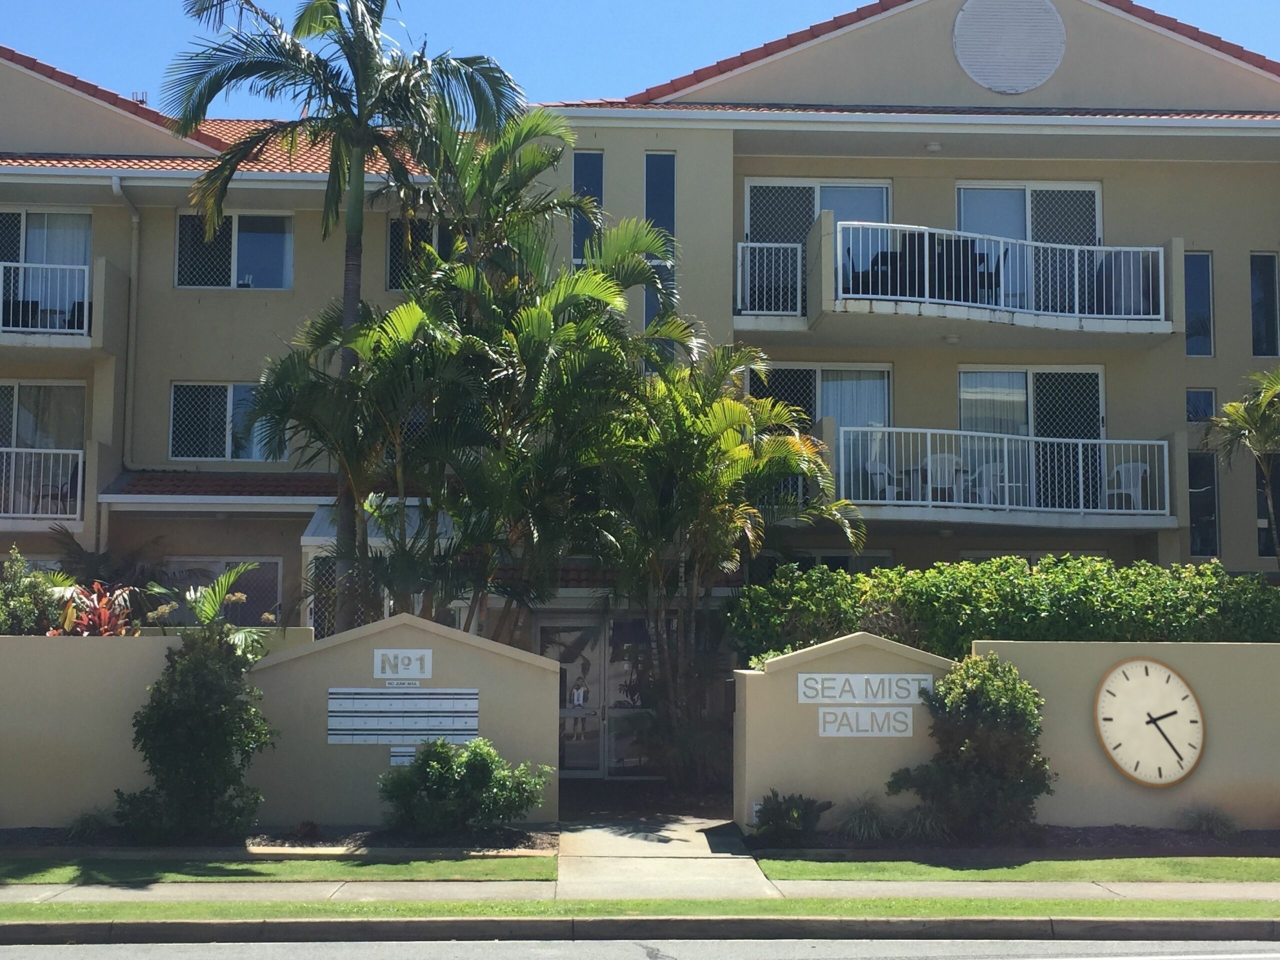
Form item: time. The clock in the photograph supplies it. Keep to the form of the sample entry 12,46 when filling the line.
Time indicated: 2,24
